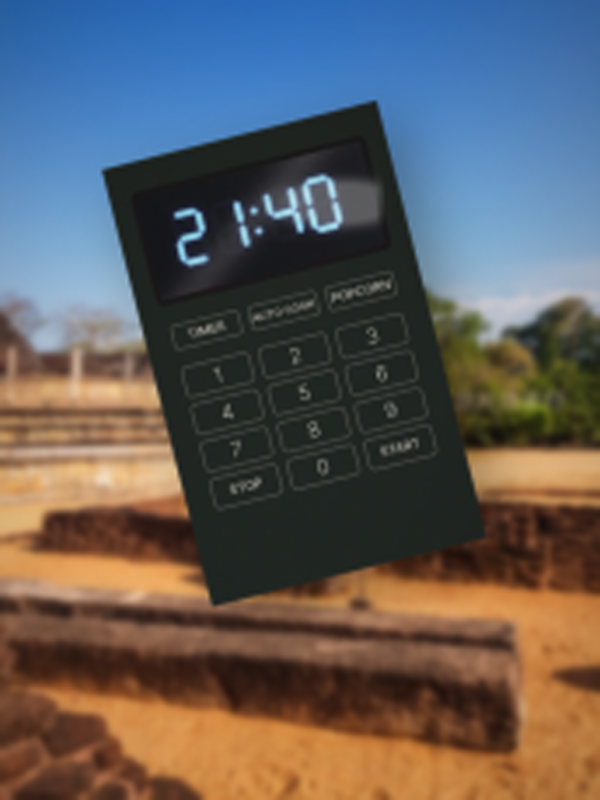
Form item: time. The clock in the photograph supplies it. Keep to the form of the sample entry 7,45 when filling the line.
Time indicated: 21,40
